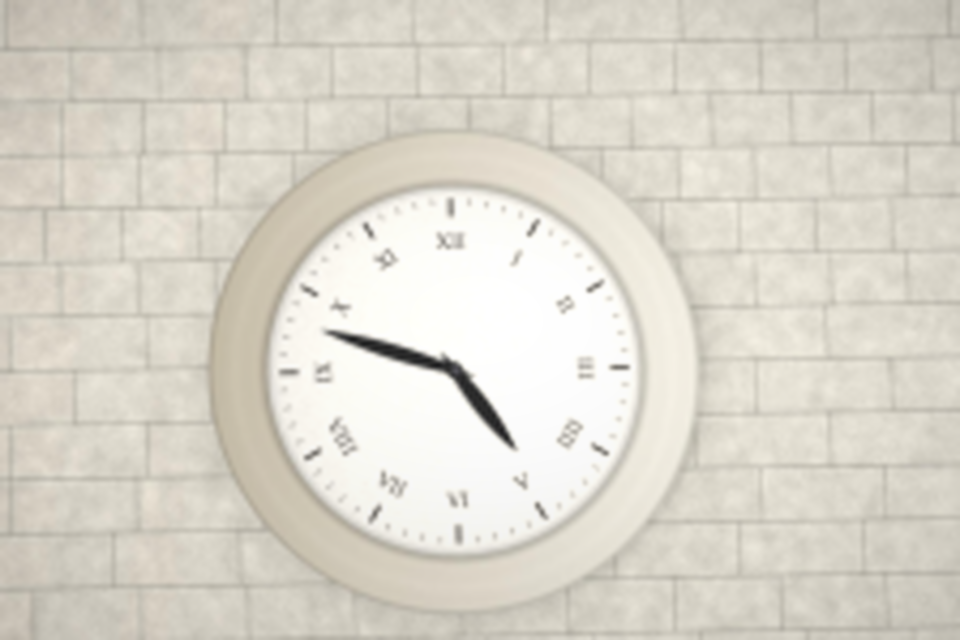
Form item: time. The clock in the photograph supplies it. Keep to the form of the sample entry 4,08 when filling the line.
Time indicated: 4,48
